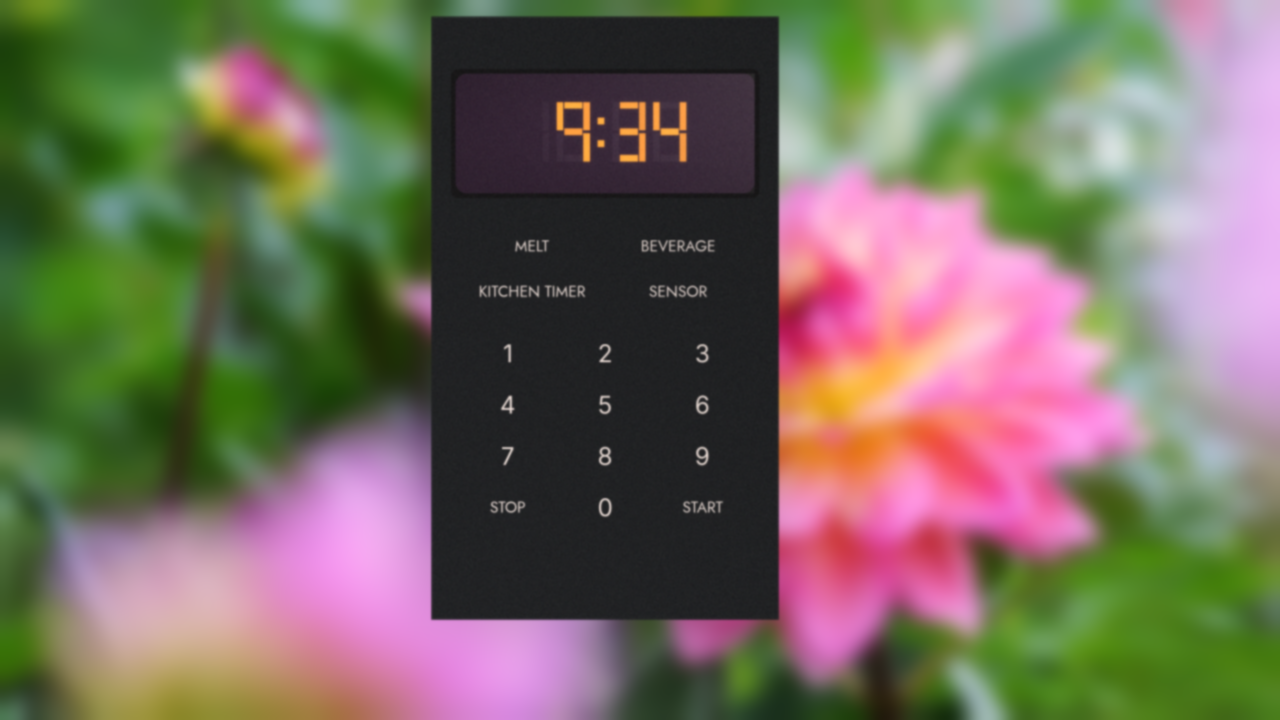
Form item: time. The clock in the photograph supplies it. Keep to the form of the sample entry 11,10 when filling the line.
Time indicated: 9,34
